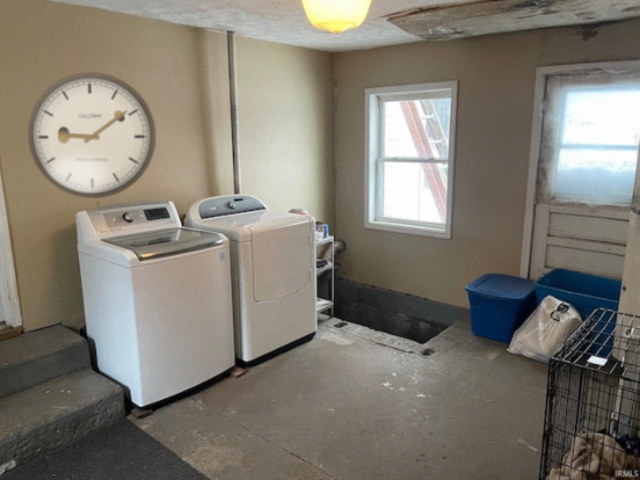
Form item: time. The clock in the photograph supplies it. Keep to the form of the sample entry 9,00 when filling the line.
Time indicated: 9,09
